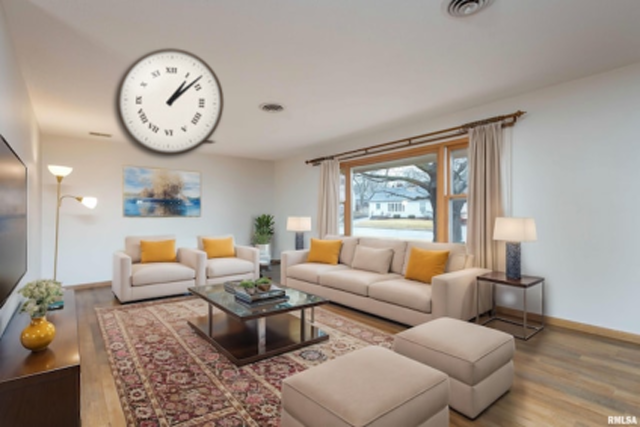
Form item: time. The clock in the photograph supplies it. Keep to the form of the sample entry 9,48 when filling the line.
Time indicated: 1,08
